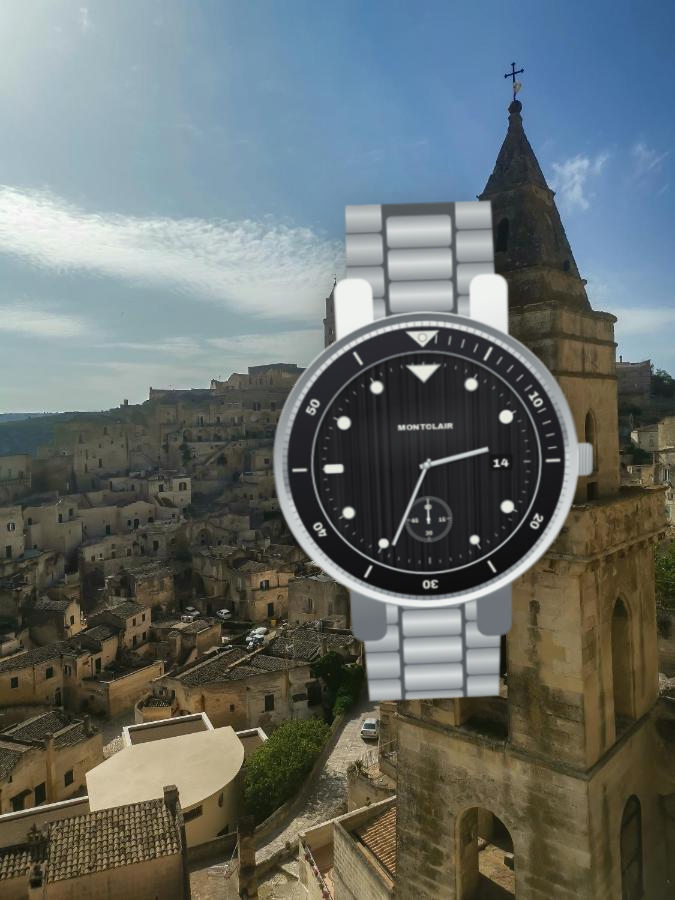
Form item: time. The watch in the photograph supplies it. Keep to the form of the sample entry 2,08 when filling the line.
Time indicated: 2,34
